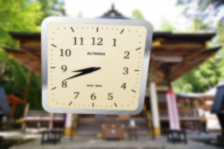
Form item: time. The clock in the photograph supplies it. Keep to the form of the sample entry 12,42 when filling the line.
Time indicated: 8,41
